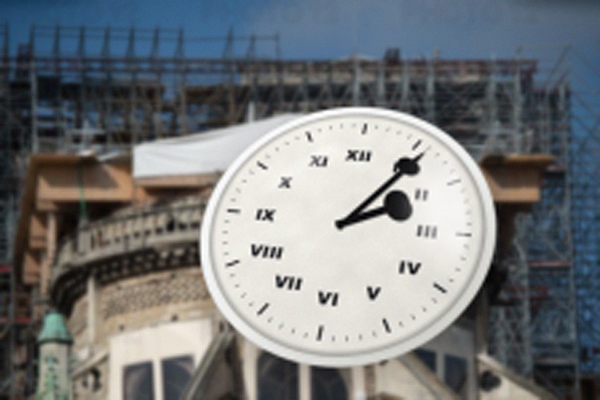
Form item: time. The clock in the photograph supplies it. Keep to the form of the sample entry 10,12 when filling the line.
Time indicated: 2,06
